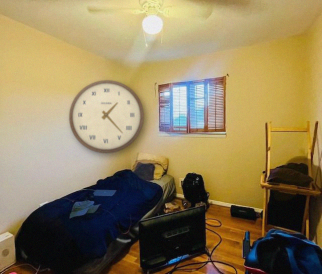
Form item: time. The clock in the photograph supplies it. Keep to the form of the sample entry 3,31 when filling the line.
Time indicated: 1,23
